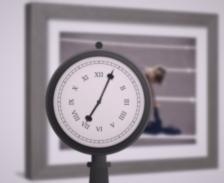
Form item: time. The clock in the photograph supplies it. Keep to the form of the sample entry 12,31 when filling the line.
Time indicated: 7,04
